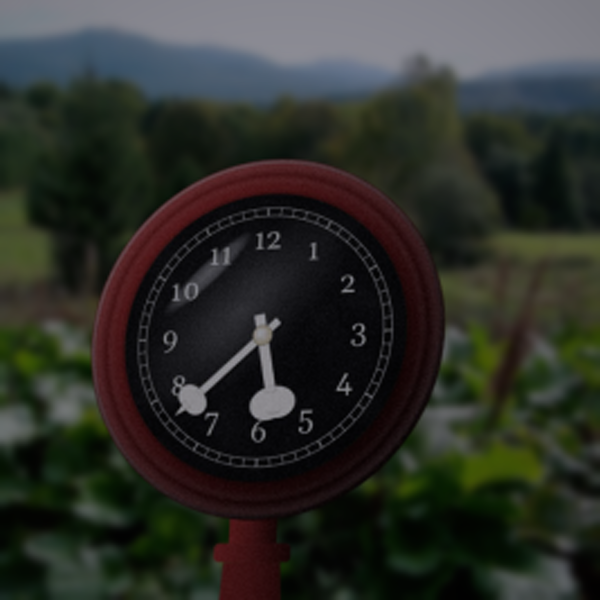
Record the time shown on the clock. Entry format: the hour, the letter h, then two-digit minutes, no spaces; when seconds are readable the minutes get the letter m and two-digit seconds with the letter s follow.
5h38
